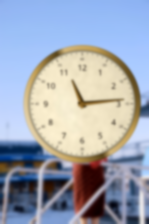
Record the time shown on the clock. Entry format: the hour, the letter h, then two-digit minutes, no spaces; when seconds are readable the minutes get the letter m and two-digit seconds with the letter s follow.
11h14
